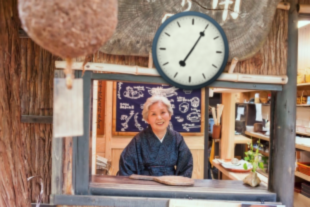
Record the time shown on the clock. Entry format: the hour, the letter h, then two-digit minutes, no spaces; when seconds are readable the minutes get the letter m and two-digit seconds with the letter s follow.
7h05
